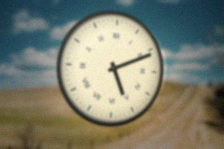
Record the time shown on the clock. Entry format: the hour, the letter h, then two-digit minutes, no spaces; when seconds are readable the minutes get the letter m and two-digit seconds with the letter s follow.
5h11
